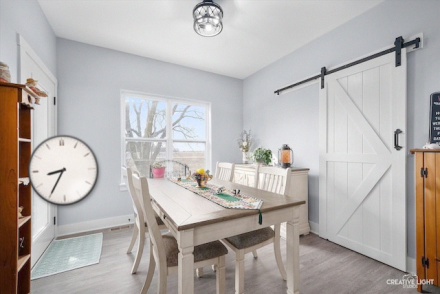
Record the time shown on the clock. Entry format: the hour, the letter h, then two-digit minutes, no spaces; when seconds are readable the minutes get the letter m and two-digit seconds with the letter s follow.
8h35
